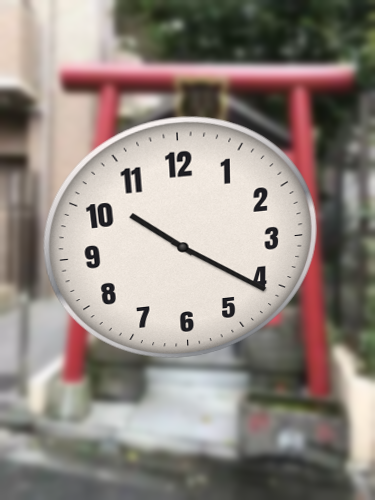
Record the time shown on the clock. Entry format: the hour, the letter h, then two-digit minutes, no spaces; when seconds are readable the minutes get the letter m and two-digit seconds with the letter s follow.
10h21
